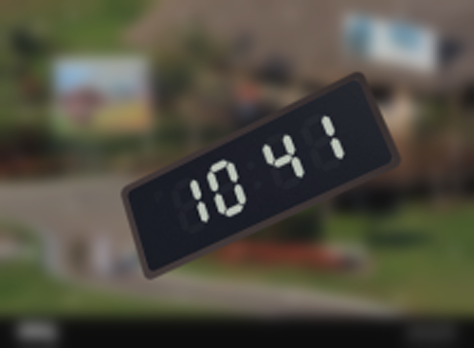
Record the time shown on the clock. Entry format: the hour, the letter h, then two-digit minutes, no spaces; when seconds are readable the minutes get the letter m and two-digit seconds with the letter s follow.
10h41
